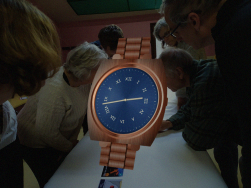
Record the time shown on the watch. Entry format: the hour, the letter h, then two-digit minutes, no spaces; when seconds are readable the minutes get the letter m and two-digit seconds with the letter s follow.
2h43
